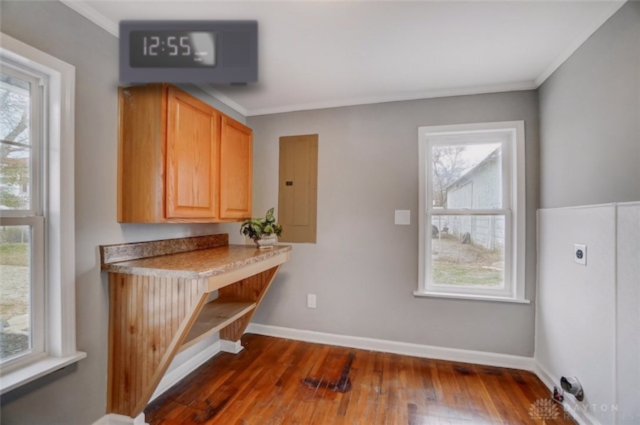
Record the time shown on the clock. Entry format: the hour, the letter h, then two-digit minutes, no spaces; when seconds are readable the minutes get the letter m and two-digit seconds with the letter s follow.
12h55
